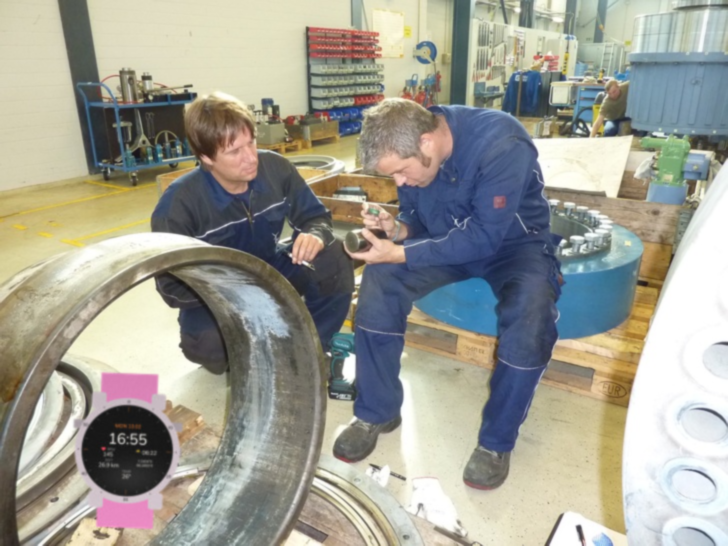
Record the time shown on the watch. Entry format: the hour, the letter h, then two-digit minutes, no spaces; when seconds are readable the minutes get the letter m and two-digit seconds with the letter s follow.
16h55
